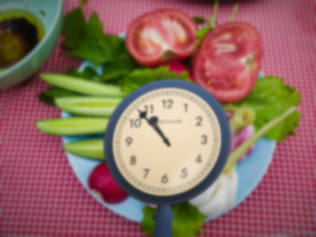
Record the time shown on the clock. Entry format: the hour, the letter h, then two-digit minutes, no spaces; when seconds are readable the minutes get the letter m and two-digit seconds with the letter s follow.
10h53
